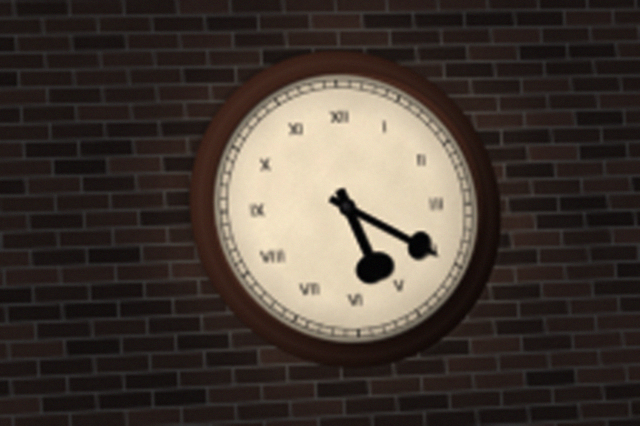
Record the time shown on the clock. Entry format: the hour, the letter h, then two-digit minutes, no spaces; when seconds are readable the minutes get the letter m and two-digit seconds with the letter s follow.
5h20
